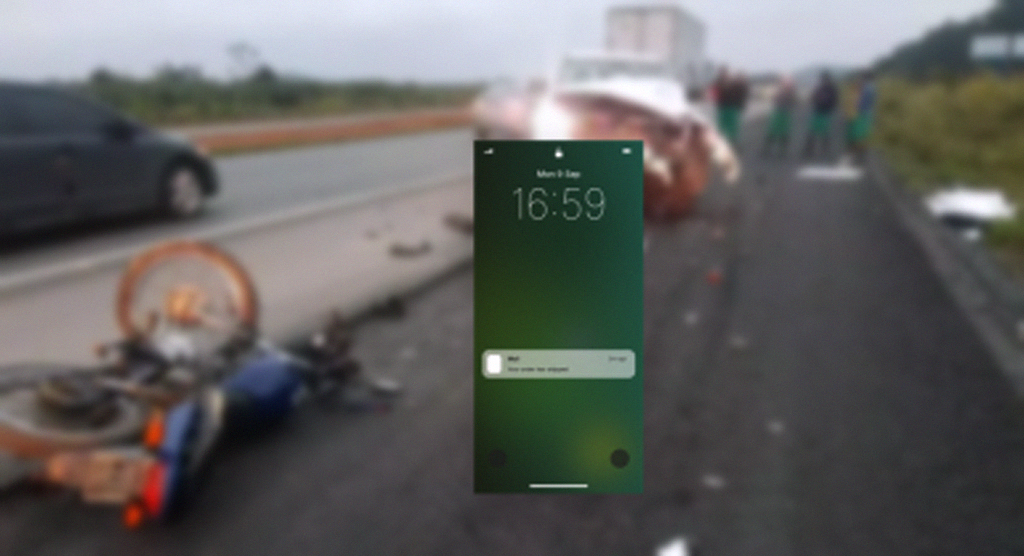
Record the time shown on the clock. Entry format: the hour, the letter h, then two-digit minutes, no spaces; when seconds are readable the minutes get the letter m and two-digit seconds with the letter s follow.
16h59
